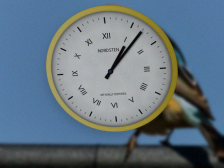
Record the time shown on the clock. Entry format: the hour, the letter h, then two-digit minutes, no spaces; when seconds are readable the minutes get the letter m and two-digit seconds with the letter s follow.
1h07
